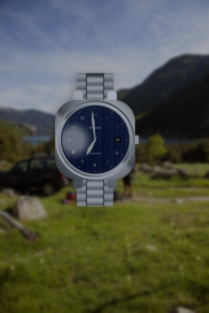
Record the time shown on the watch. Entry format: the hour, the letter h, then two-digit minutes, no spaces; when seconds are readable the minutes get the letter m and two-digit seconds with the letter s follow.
6h59
